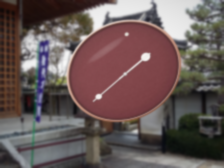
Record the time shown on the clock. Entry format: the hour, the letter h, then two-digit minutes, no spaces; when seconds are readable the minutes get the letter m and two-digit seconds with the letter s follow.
1h38
